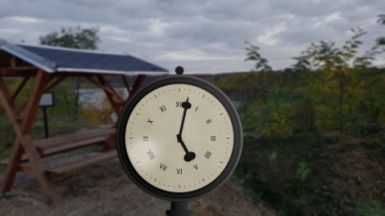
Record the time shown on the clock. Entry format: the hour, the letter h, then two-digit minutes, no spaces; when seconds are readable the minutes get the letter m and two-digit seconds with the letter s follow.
5h02
